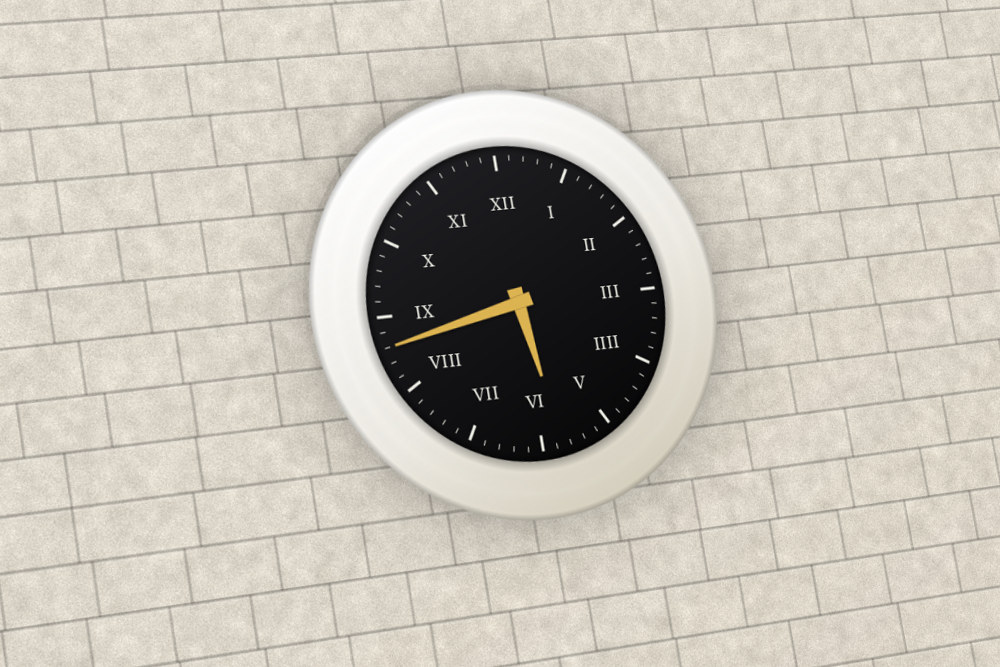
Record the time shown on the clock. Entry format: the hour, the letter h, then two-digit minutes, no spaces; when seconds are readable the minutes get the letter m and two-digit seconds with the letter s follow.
5h43
